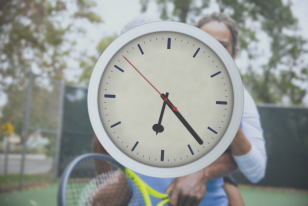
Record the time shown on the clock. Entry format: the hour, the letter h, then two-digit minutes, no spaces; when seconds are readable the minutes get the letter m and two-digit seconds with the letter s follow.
6h22m52s
